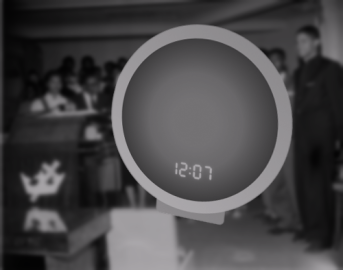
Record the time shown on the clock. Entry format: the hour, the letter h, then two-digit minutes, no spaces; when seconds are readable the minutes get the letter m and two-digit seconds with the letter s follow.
12h07
